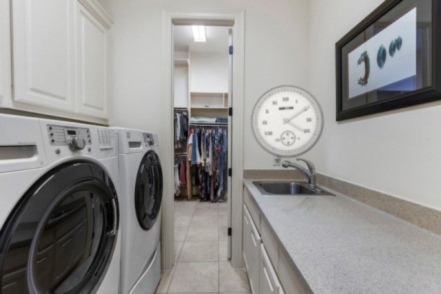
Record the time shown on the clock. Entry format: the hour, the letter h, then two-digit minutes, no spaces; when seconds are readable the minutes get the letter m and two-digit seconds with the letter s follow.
4h10
